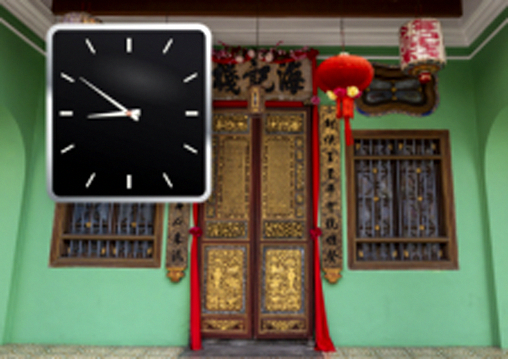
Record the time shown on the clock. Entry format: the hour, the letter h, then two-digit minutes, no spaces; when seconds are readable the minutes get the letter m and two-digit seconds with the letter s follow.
8h51
